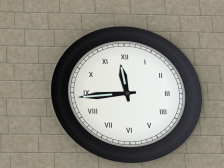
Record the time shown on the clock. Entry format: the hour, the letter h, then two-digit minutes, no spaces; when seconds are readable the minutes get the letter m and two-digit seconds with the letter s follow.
11h44
